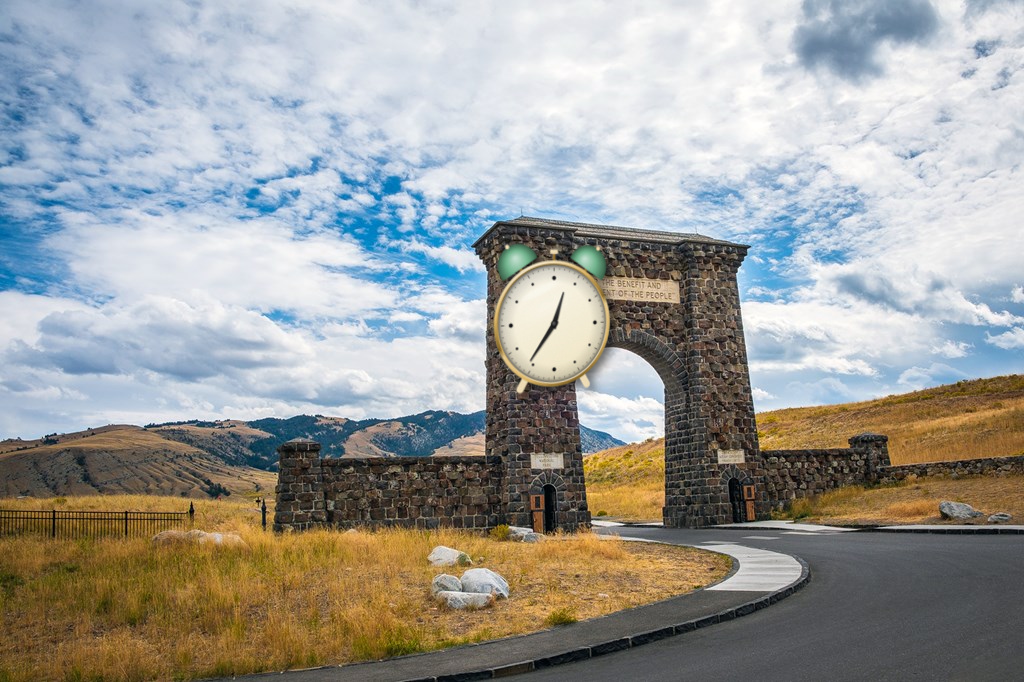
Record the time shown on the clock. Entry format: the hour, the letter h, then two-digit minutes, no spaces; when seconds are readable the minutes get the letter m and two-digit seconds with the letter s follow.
12h36
